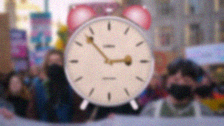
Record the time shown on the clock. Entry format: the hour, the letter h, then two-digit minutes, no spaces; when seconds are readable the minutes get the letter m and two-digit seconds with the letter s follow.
2h53
